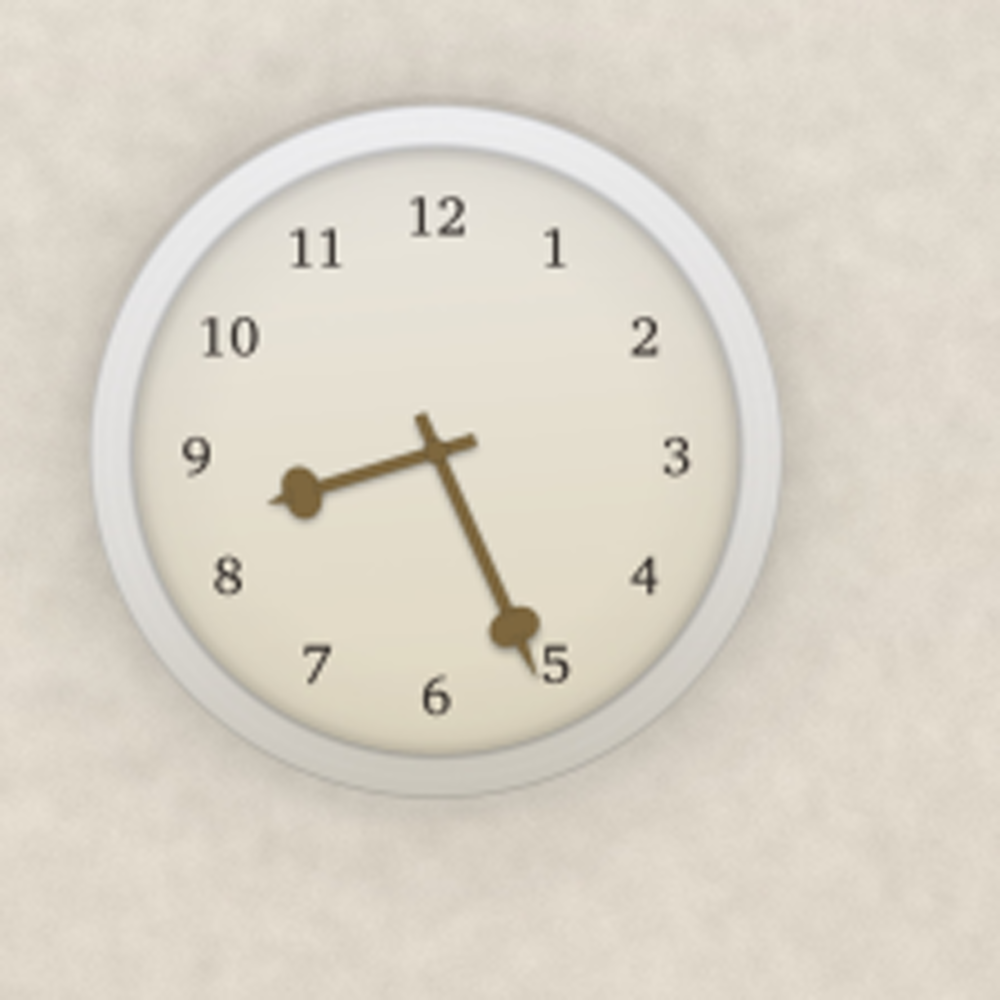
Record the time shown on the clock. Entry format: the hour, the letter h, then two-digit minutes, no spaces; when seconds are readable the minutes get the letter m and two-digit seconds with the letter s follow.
8h26
